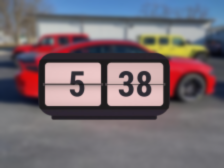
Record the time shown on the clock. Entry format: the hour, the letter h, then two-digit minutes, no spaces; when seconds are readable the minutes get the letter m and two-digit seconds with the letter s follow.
5h38
